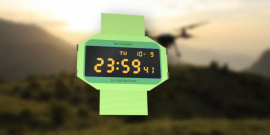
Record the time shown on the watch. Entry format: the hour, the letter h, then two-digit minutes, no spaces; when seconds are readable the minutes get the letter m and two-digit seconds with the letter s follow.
23h59m41s
